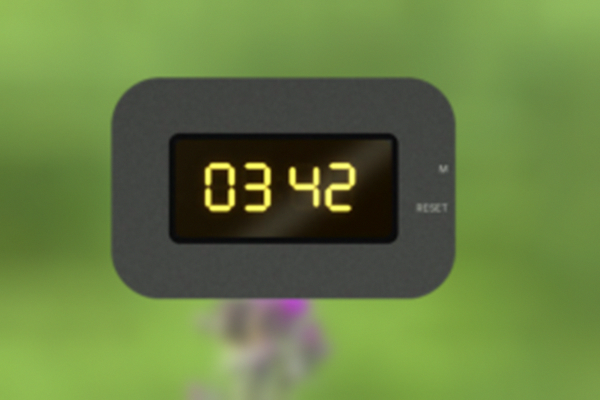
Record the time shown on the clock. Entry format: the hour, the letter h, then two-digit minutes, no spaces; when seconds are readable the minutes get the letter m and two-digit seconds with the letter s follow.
3h42
